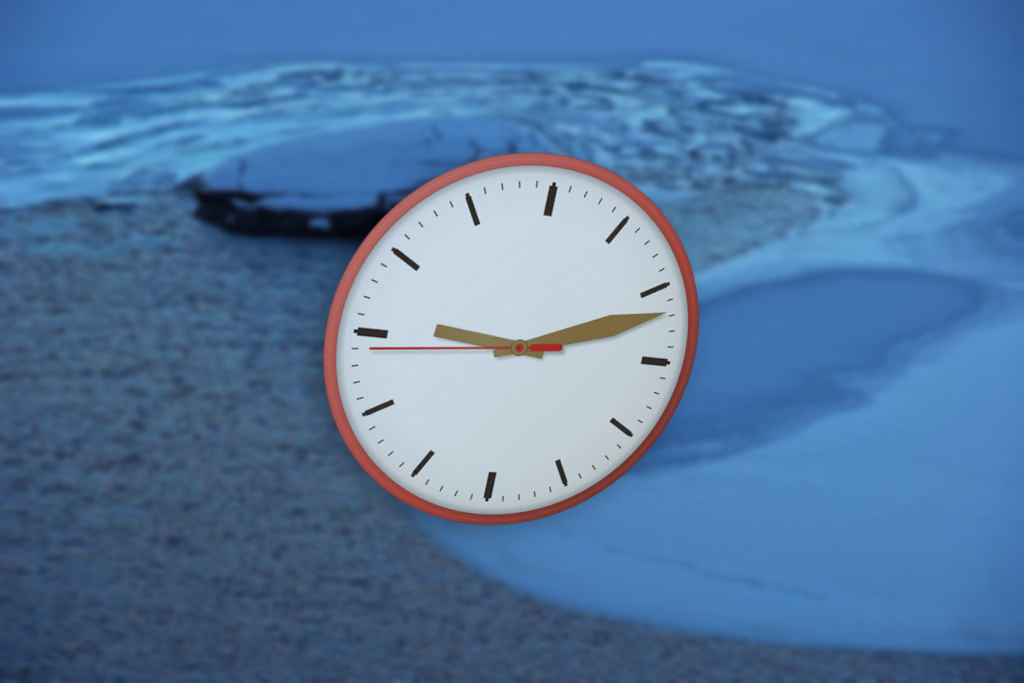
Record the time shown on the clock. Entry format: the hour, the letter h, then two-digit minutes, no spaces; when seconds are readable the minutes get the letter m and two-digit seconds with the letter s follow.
9h11m44s
